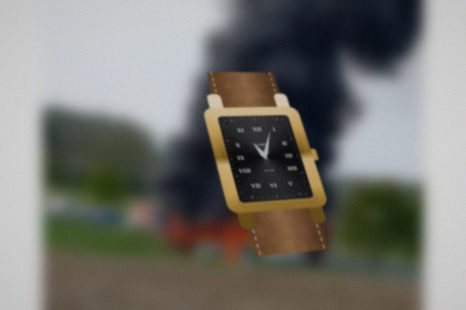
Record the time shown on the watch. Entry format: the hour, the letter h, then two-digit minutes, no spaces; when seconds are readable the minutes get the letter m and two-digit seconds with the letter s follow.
11h04
